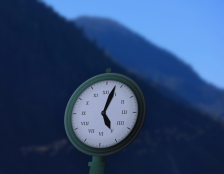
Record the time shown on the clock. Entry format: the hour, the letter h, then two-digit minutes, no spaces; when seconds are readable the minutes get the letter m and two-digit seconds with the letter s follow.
5h03
